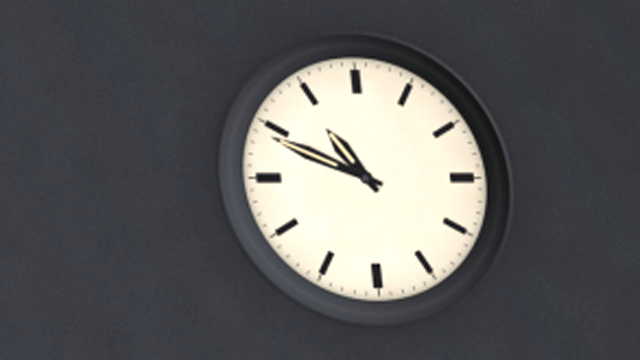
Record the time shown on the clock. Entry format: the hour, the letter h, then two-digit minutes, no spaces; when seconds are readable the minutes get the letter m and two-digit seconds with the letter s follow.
10h49
